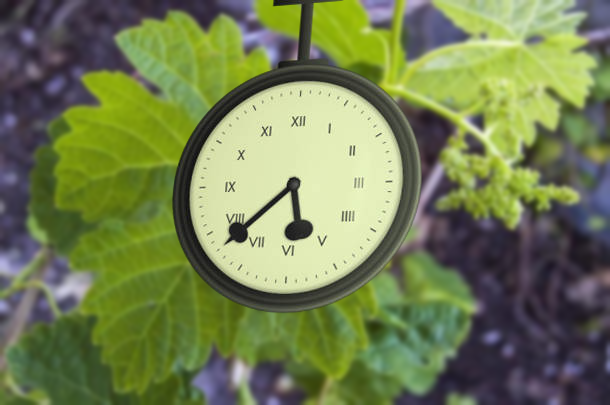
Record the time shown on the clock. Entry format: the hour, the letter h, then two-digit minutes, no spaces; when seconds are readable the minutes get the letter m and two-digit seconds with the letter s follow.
5h38
